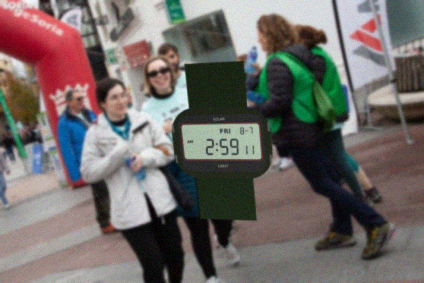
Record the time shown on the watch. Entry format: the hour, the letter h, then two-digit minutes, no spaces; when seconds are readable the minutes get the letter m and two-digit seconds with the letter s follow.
2h59m11s
